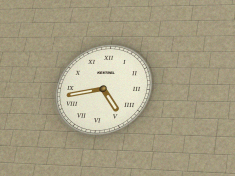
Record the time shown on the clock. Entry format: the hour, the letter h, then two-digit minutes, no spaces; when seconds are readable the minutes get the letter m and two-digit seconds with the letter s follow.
4h43
